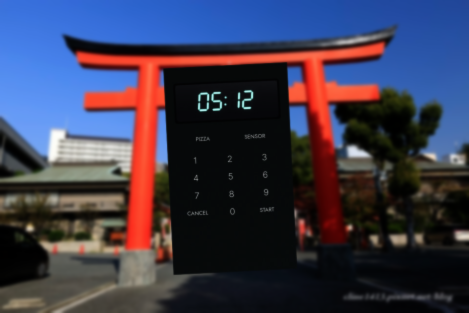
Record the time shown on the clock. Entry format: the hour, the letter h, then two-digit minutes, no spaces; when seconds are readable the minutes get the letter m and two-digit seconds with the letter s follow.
5h12
